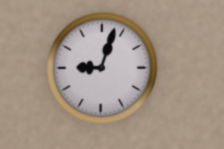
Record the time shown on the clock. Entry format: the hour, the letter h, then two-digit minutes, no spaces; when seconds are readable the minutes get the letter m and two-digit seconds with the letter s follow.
9h03
